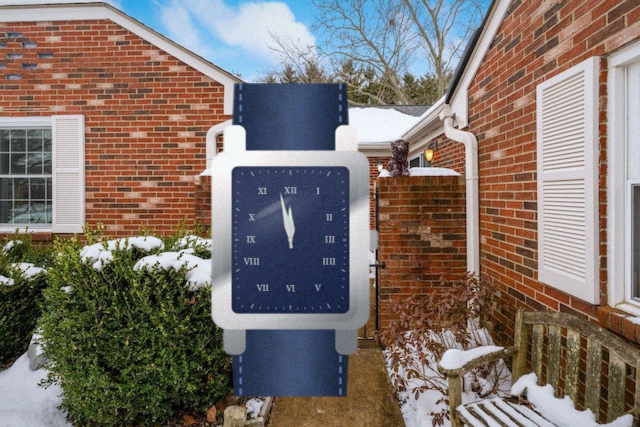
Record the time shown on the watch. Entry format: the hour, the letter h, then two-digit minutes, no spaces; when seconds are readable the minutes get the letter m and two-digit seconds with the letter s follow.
11h58
